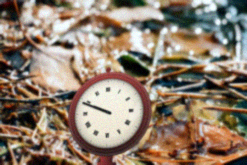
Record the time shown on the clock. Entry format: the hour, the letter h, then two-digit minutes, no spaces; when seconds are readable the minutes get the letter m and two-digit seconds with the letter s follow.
9h49
